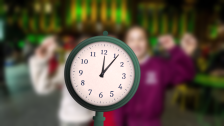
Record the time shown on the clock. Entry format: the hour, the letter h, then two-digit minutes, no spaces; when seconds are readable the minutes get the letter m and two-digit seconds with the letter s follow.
12h06
